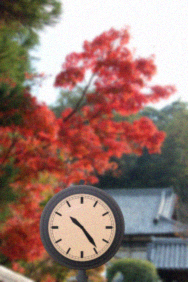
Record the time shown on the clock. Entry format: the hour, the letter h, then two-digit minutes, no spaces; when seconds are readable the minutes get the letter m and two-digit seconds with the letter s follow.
10h24
